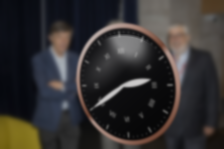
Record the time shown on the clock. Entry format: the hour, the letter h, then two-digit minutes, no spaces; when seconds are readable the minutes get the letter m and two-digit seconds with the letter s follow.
2h40
